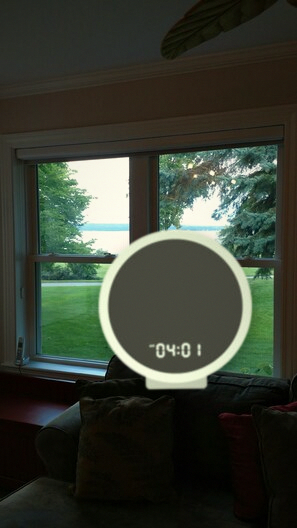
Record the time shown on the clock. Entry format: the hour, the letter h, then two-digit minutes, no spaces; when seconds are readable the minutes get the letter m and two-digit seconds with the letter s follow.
4h01
